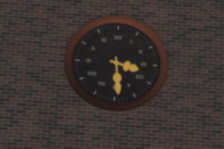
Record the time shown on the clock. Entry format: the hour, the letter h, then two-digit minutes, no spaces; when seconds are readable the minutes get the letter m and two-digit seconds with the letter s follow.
3h29
